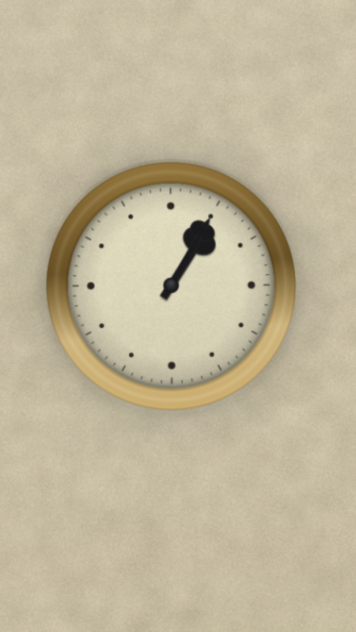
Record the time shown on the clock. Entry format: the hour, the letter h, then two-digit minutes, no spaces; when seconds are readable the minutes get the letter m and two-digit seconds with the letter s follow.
1h05
